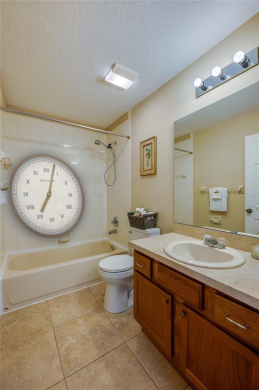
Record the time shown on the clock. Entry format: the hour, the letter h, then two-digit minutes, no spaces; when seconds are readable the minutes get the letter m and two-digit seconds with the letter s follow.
7h03
